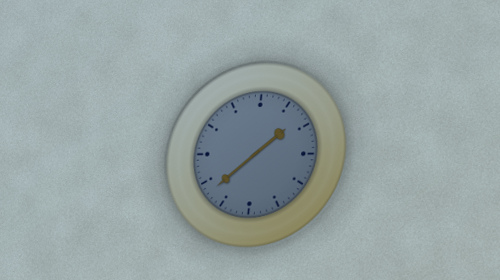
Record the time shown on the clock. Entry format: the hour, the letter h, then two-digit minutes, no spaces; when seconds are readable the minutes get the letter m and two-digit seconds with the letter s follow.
1h38
